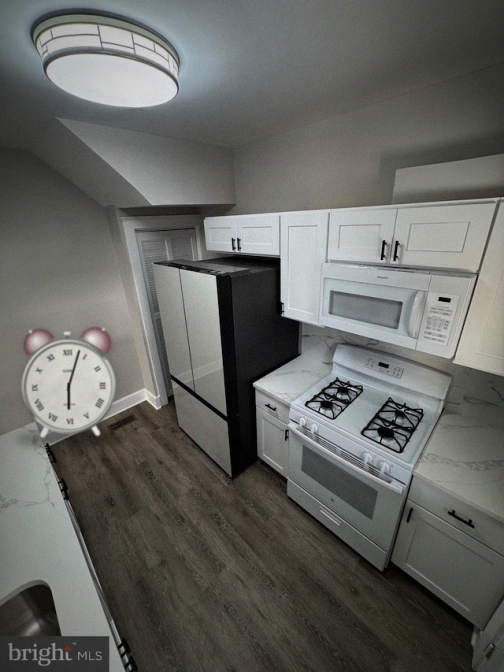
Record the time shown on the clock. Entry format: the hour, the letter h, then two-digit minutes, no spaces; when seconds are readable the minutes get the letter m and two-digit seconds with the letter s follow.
6h03
